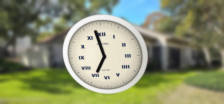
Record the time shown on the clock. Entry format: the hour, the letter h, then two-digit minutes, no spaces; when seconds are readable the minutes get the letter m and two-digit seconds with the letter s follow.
6h58
